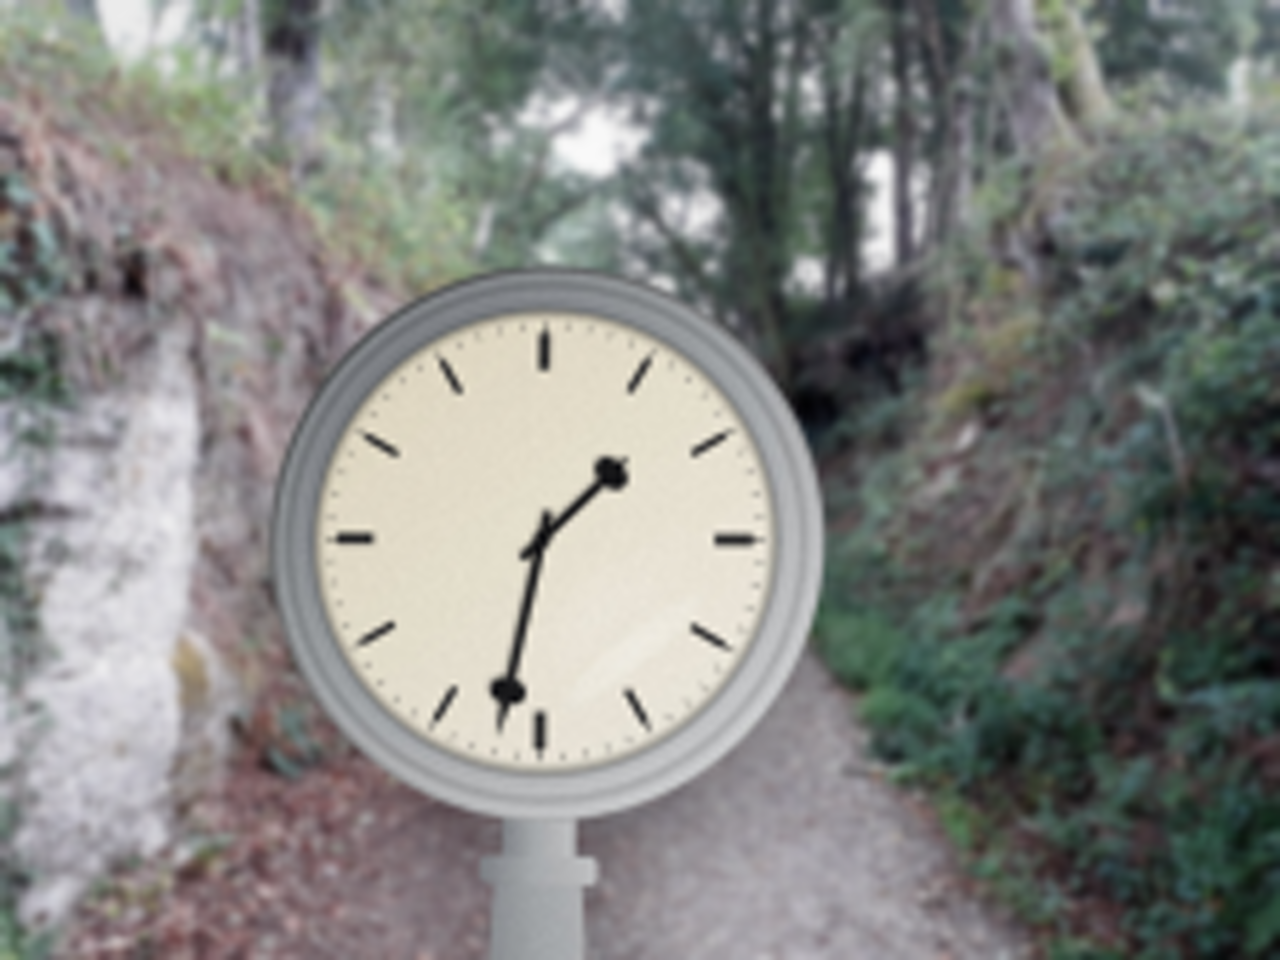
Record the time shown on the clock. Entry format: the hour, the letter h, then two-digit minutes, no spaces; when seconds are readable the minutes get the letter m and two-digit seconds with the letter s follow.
1h32
